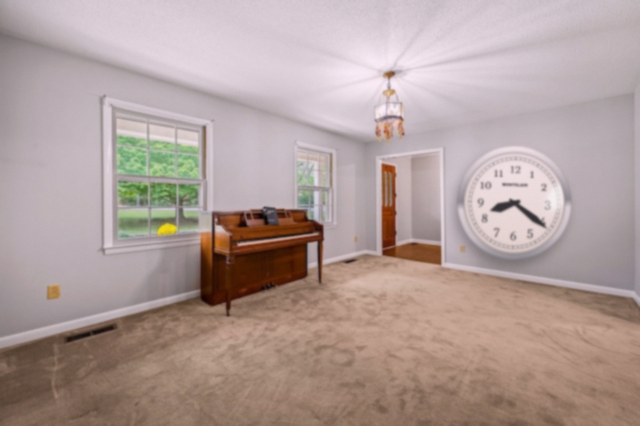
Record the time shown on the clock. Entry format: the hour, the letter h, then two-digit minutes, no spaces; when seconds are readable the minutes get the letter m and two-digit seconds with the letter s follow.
8h21
